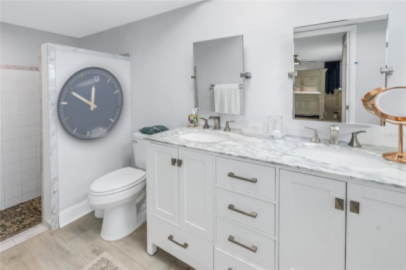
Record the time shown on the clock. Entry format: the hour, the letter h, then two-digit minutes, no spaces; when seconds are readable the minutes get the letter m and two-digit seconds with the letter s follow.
11h49
